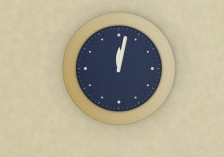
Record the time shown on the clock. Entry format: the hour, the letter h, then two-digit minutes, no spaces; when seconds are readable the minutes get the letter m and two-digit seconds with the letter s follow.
12h02
